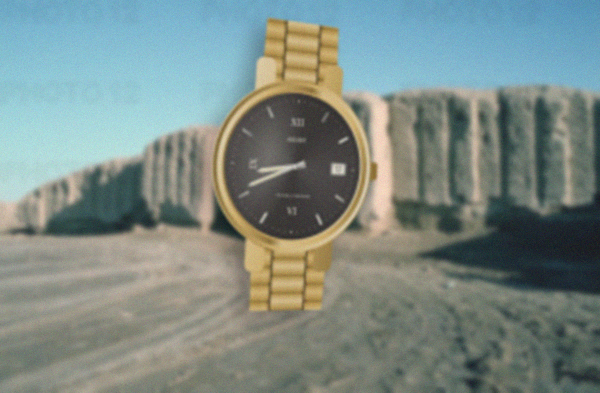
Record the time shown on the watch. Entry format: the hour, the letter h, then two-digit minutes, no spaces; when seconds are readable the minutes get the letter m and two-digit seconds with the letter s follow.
8h41
